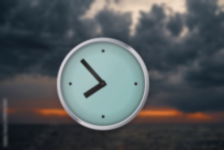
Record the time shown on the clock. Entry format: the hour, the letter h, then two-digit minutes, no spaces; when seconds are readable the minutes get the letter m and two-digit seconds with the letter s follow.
7h53
